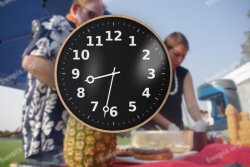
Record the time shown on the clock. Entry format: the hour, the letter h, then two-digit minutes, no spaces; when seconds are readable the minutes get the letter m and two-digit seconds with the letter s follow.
8h32
